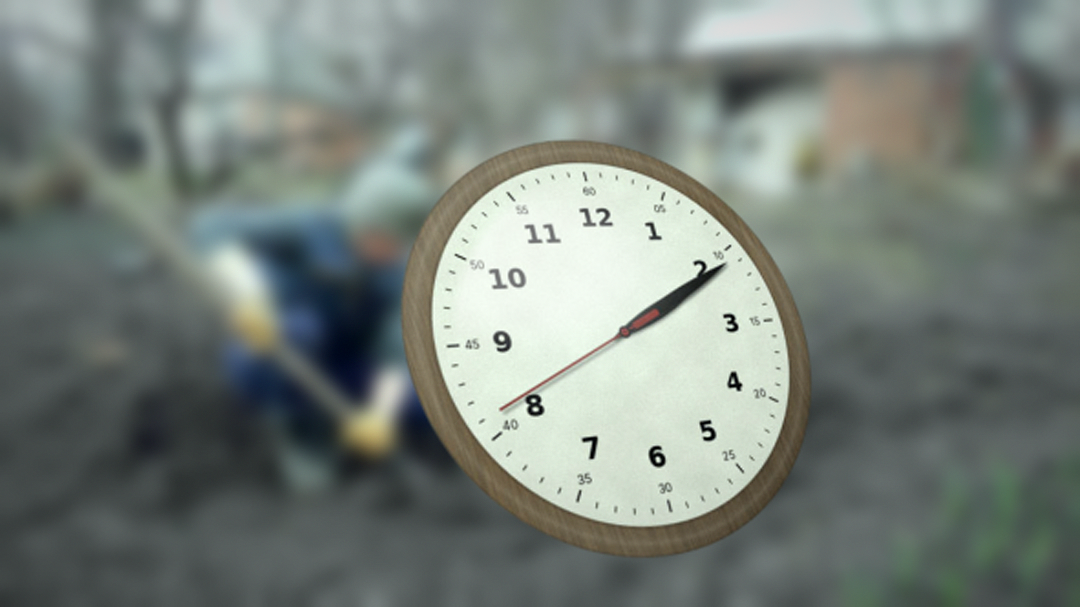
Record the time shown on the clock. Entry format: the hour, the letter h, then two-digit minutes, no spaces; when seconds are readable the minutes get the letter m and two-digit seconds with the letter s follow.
2h10m41s
